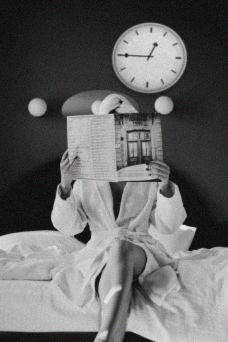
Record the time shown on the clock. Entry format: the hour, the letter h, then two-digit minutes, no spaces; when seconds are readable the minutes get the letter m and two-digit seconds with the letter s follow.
12h45
